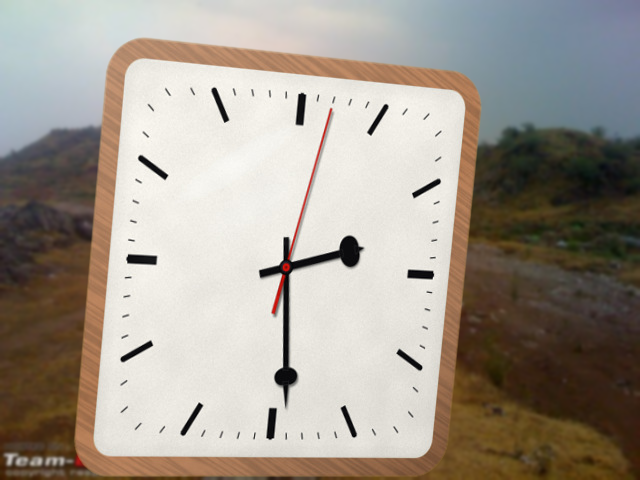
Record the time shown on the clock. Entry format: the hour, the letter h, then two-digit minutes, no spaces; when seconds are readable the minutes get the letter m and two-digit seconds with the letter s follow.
2h29m02s
